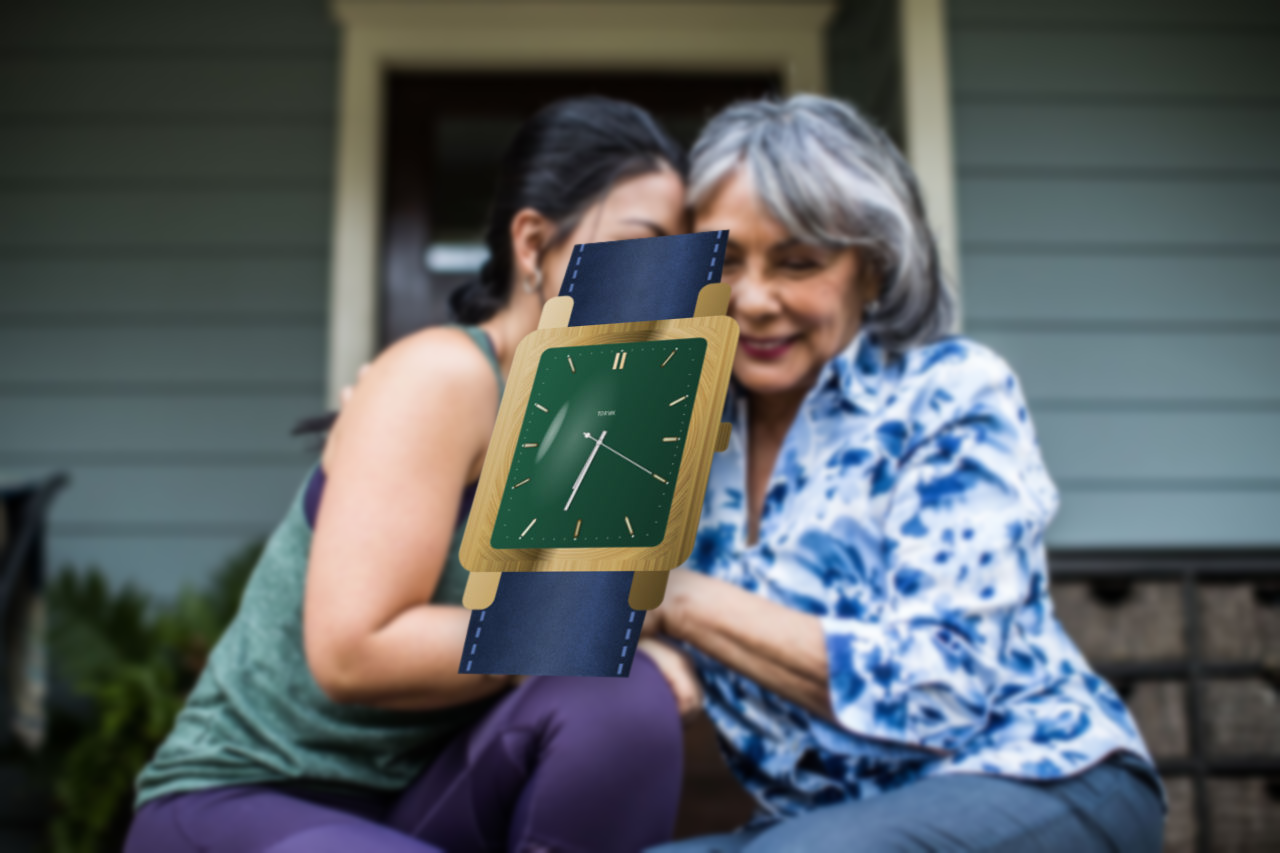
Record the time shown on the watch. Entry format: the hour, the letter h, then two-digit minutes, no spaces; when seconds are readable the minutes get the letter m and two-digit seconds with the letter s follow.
6h32m20s
